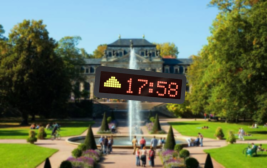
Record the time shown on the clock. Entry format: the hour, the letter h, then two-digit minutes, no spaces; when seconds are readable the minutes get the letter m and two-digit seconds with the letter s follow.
17h58
